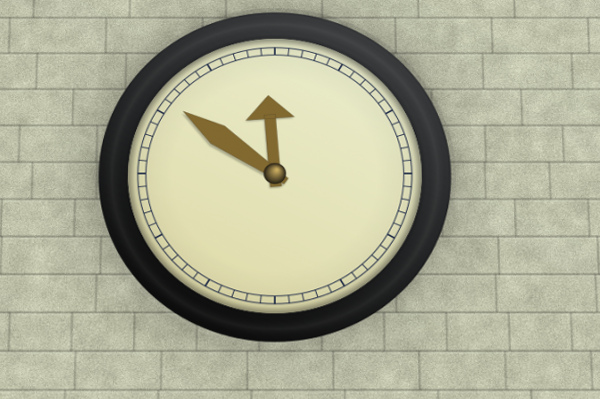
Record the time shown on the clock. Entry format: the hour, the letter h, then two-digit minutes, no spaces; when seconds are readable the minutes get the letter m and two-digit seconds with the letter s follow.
11h51
